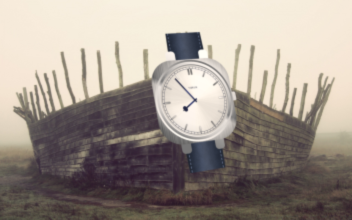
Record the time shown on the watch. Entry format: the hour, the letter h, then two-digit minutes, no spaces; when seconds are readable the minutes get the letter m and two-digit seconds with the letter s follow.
7h54
